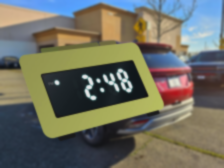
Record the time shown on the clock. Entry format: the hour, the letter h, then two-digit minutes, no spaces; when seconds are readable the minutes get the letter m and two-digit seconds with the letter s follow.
2h48
